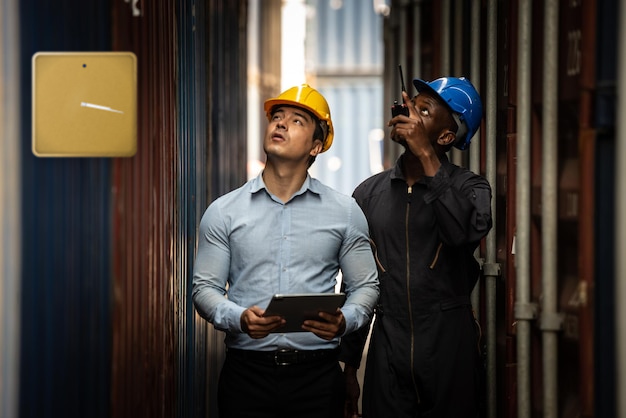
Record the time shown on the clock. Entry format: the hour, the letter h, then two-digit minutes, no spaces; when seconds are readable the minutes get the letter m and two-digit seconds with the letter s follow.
3h17
